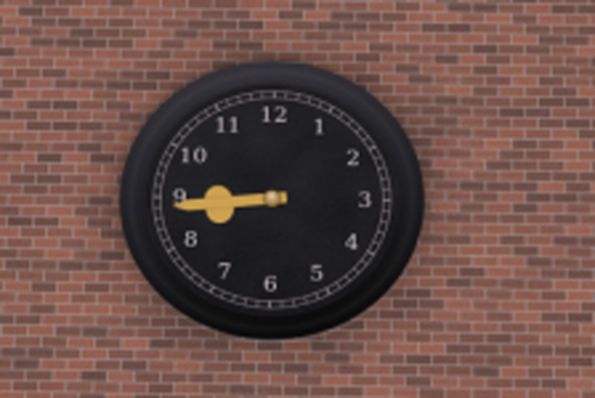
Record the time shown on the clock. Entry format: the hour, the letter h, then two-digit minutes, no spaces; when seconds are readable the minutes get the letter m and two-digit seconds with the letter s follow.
8h44
